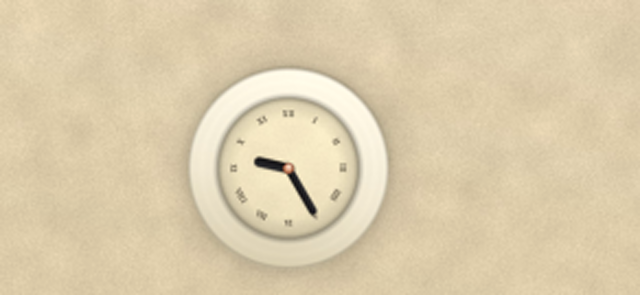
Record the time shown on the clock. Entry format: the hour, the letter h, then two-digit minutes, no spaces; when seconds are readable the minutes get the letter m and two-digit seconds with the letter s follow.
9h25
